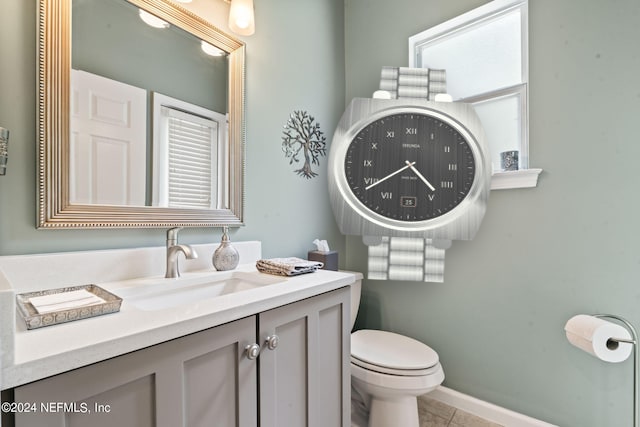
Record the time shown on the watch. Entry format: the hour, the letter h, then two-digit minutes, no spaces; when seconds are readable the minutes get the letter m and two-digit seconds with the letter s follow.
4h39
